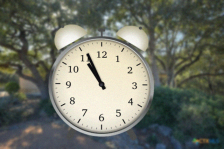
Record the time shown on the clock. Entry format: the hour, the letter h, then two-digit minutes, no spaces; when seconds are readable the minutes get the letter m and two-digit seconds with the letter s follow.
10h56
